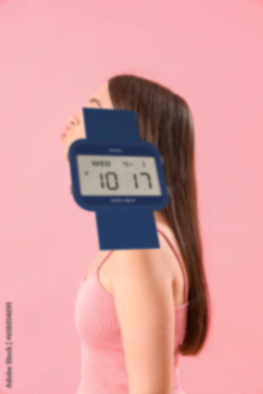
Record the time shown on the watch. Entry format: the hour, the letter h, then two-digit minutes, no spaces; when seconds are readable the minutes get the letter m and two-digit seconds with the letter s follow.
10h17
